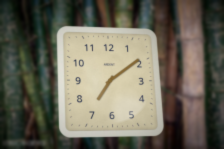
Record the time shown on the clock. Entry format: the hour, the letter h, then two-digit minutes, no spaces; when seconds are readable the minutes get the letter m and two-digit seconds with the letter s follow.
7h09
